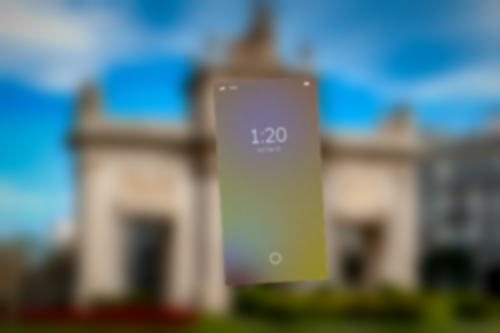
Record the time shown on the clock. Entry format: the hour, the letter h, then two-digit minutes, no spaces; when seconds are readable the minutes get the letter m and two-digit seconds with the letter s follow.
1h20
